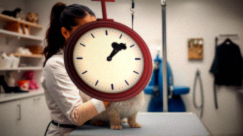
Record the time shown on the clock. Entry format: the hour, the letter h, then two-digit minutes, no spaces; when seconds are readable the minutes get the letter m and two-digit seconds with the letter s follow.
1h08
